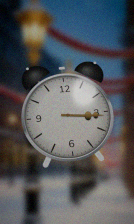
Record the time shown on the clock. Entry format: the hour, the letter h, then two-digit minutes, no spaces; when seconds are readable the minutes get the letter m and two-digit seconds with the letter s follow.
3h16
